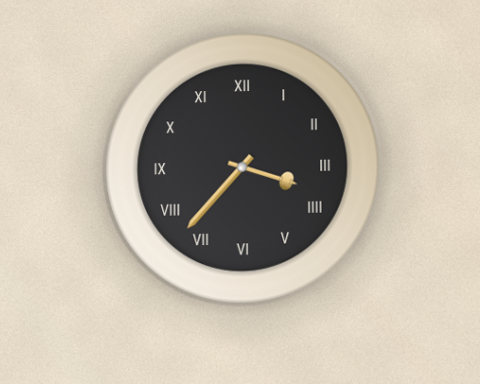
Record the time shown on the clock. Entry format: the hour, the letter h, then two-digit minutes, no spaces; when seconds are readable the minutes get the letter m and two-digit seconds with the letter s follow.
3h37
